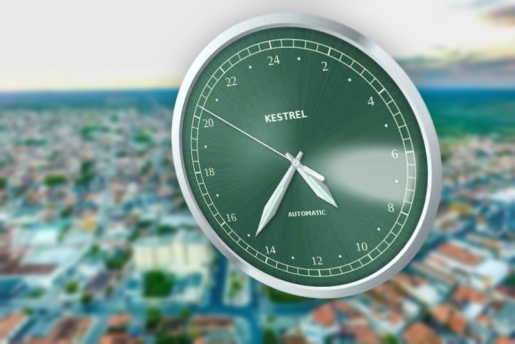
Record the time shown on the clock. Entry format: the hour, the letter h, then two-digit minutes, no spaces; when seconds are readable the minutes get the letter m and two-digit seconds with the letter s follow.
9h36m51s
